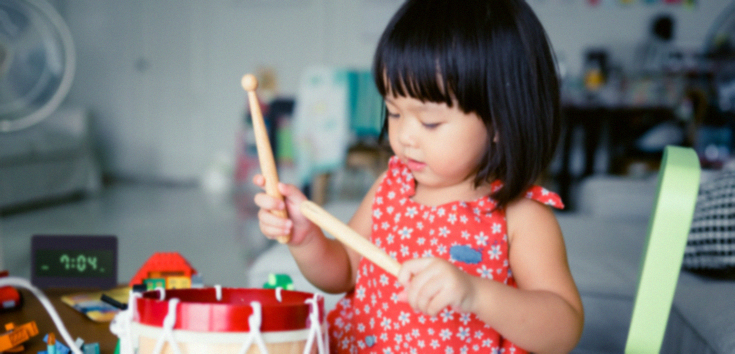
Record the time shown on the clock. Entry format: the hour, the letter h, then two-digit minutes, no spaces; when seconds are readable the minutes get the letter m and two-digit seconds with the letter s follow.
7h04
